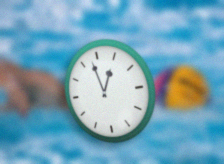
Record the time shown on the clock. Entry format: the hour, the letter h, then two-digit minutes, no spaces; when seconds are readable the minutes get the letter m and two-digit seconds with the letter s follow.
12h58
